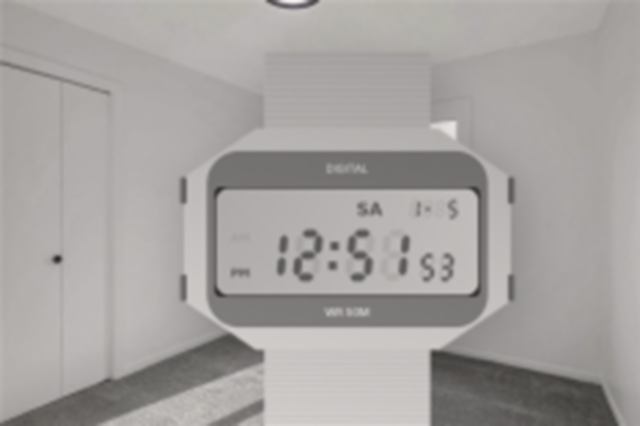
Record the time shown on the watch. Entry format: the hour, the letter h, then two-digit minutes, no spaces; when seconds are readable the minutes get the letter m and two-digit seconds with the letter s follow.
12h51m53s
